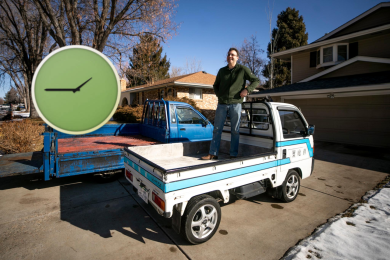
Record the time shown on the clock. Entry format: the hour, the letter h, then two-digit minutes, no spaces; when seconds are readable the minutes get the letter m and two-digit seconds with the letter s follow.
1h45
